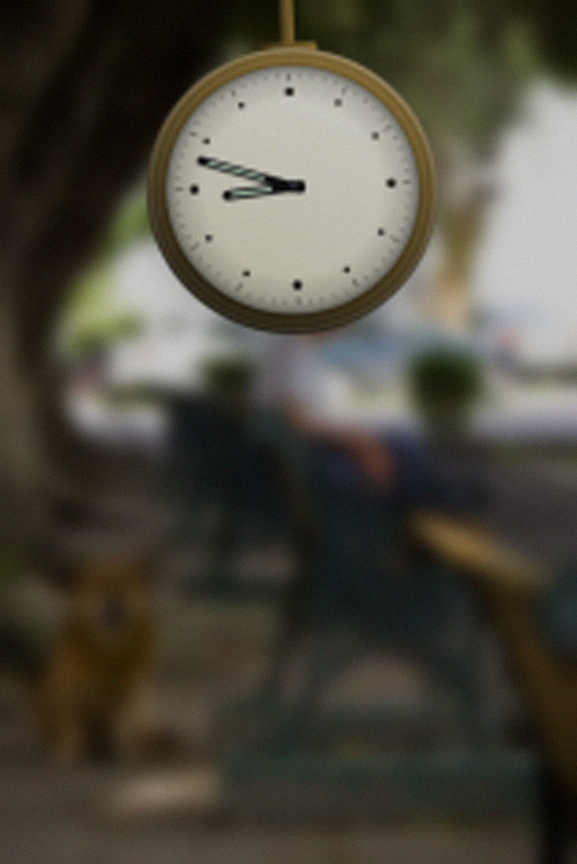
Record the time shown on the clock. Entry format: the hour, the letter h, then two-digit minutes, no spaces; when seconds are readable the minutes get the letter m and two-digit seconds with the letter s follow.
8h48
